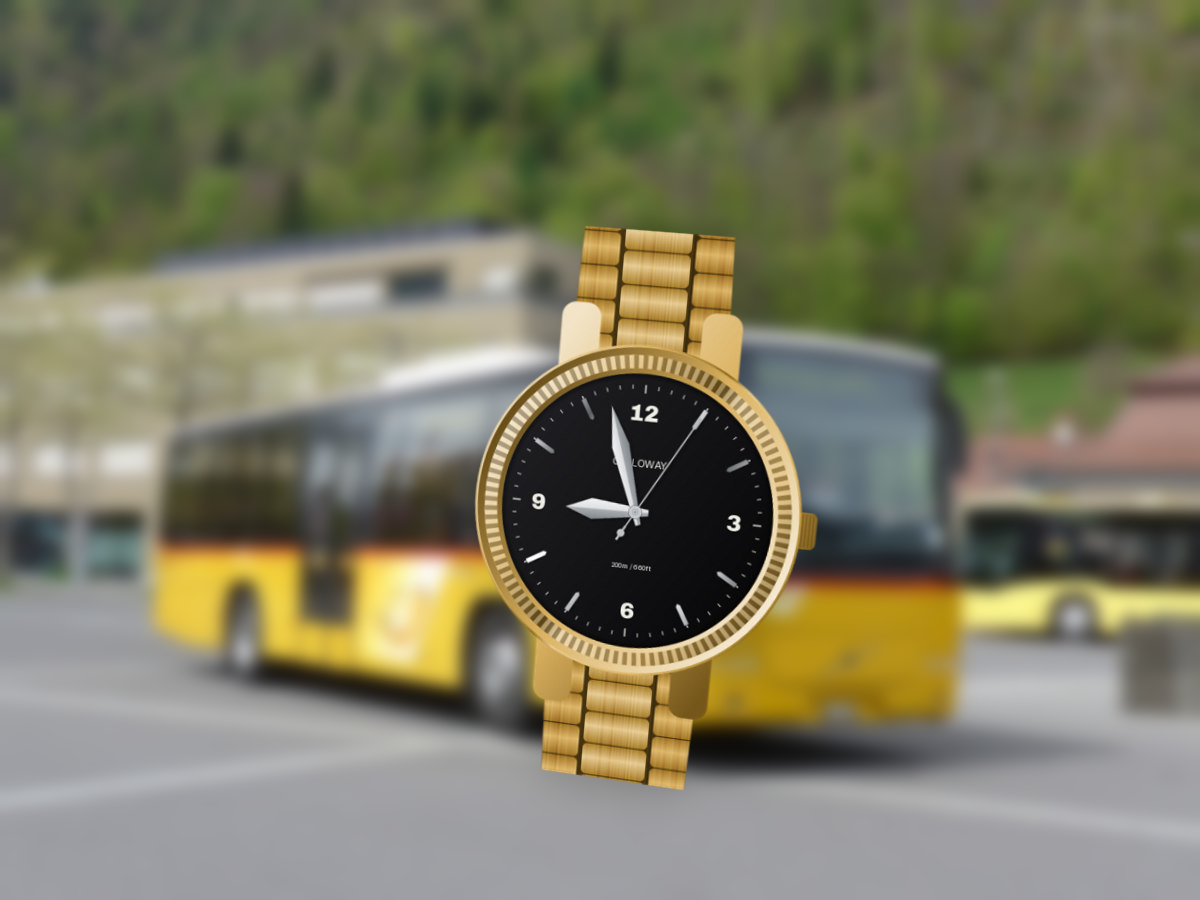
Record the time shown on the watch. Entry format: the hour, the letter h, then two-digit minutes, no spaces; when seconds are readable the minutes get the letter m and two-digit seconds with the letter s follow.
8h57m05s
